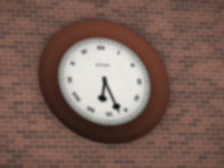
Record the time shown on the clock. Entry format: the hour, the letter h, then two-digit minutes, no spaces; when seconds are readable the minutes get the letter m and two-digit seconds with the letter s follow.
6h27
